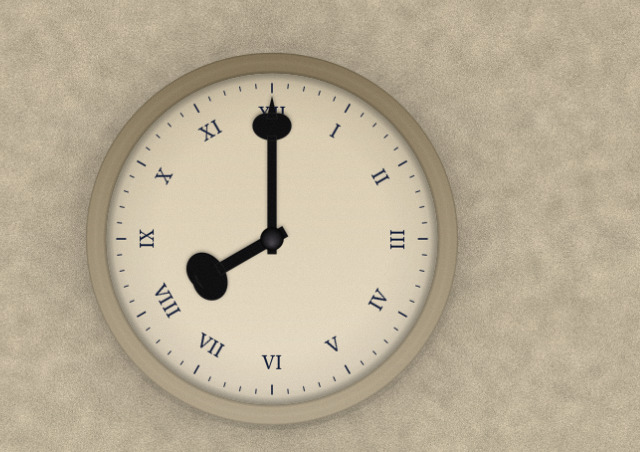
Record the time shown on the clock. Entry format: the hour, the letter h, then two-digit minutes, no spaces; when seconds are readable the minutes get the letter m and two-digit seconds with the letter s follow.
8h00
